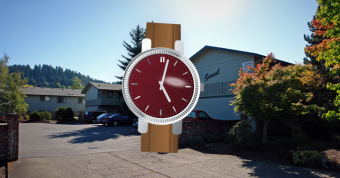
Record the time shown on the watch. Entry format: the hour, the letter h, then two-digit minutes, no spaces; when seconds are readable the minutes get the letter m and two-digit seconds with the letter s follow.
5h02
